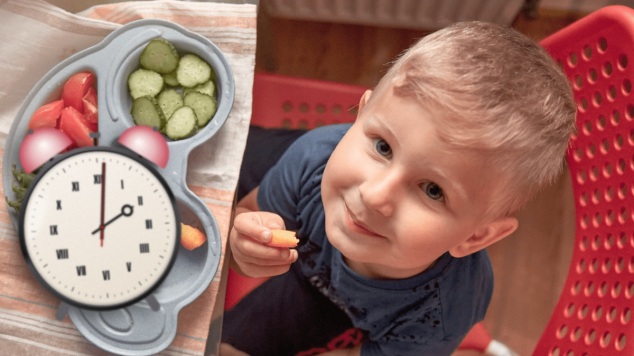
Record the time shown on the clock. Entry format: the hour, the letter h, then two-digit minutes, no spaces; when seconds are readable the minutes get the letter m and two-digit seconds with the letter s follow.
2h01m01s
